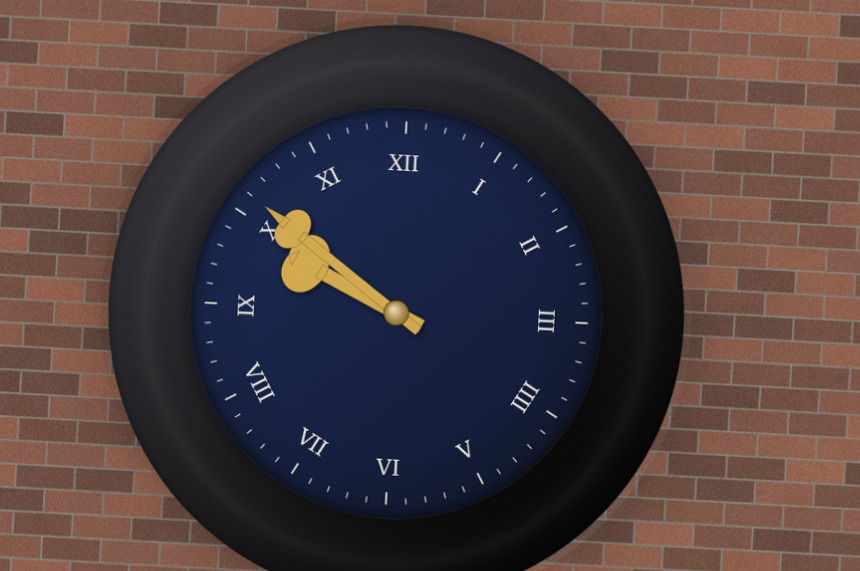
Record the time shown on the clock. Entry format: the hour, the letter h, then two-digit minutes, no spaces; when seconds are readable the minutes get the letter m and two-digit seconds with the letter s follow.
9h51
